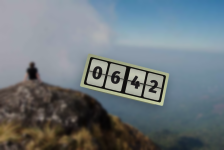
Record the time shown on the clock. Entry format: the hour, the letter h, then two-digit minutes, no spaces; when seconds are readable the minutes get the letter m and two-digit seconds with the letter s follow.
6h42
